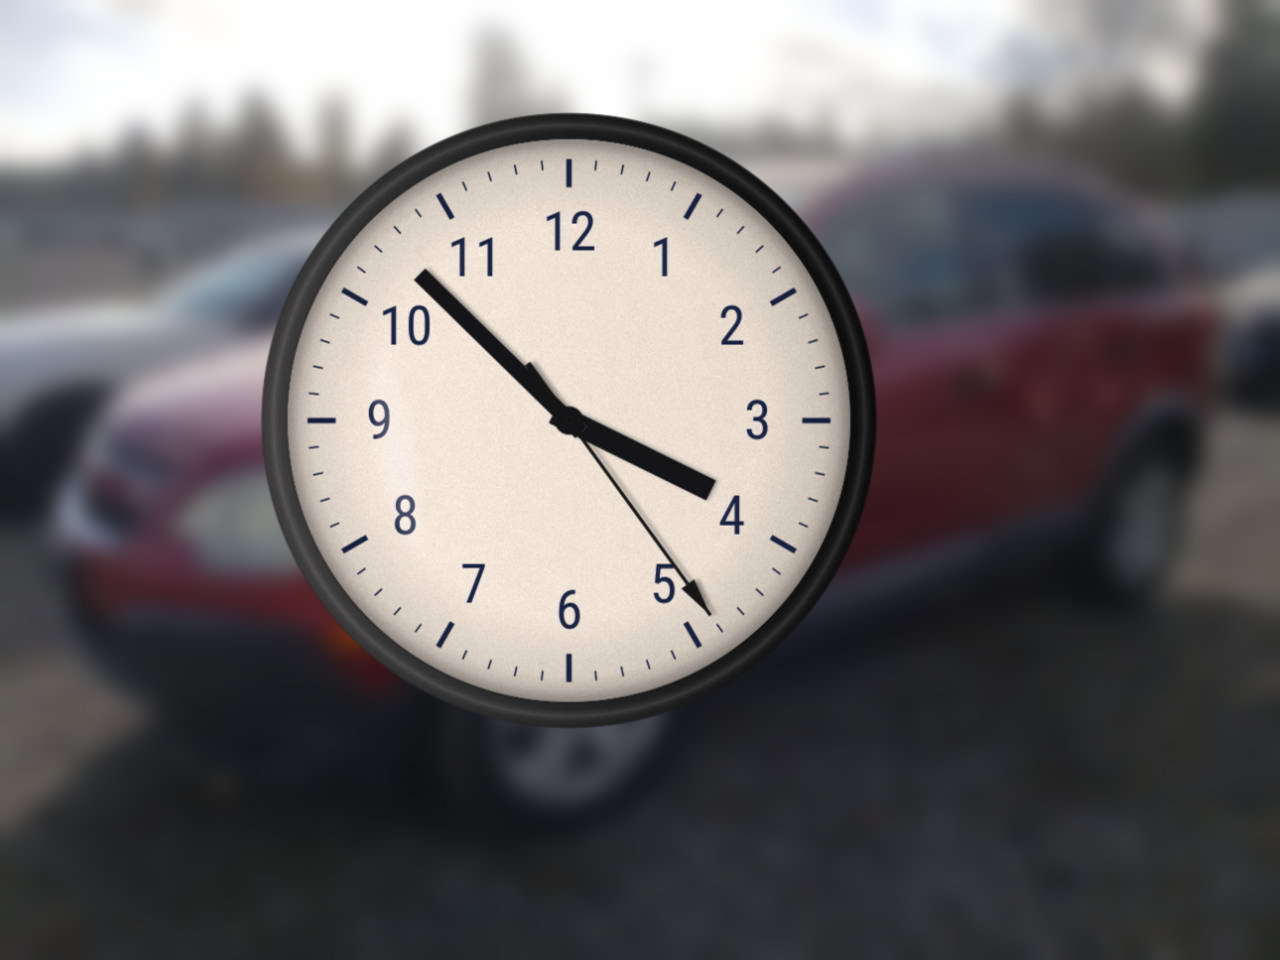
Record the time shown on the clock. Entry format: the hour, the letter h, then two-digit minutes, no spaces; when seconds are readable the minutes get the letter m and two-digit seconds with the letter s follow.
3h52m24s
